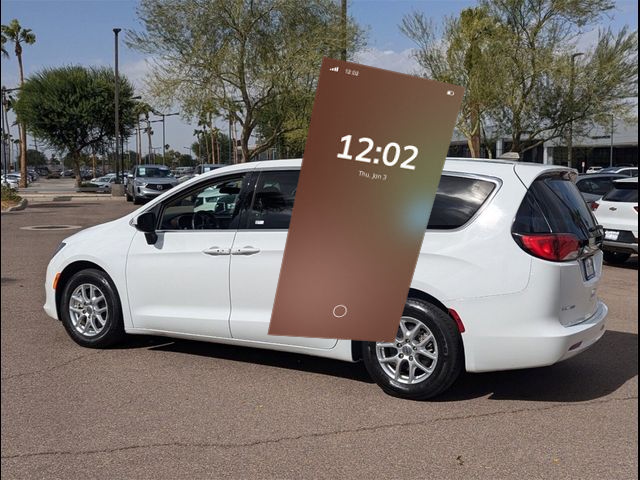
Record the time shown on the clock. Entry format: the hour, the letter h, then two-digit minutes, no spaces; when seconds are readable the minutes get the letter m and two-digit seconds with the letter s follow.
12h02
